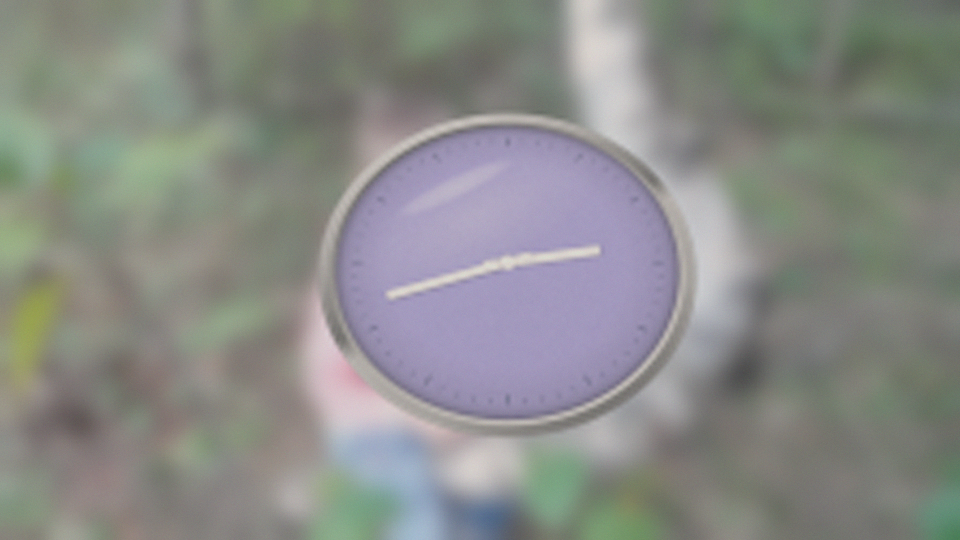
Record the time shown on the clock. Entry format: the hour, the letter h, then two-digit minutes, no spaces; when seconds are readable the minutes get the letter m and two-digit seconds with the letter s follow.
2h42
